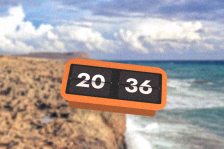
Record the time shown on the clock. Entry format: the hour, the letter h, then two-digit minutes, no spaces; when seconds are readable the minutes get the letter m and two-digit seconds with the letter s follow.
20h36
